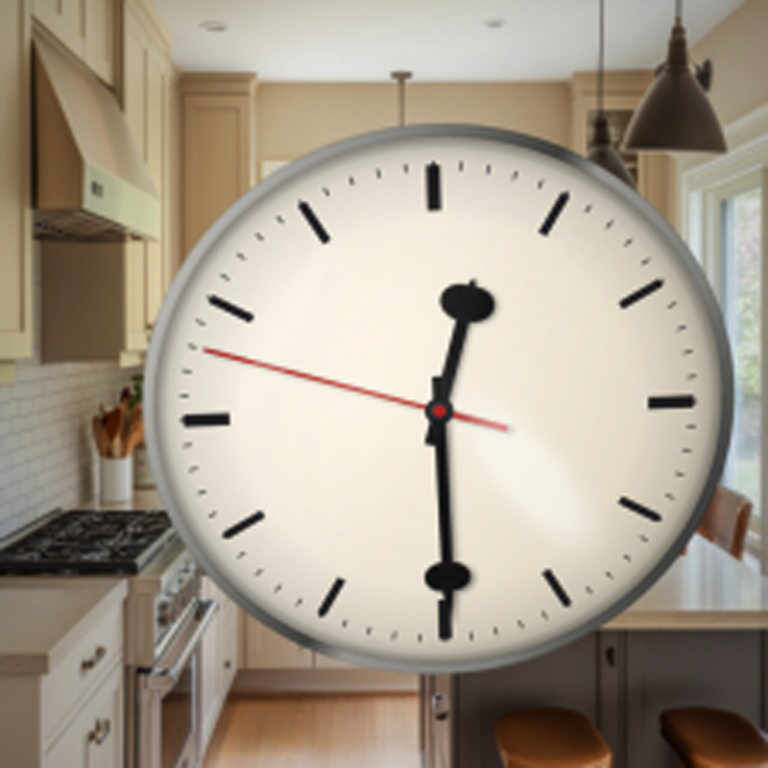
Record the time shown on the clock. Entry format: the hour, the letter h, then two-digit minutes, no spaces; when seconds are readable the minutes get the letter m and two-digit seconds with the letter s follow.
12h29m48s
